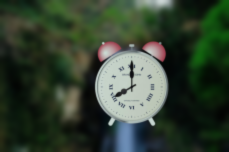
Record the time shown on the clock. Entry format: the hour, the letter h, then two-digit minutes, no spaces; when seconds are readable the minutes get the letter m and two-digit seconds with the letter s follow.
8h00
